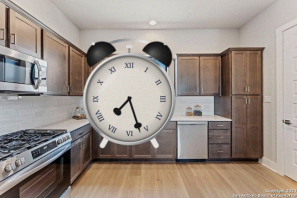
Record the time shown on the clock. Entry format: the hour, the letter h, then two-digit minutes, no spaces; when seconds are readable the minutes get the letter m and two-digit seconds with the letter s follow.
7h27
